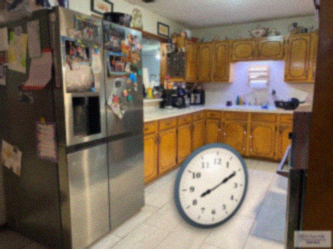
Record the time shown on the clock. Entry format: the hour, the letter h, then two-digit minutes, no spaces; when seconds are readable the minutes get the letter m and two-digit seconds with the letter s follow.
8h10
